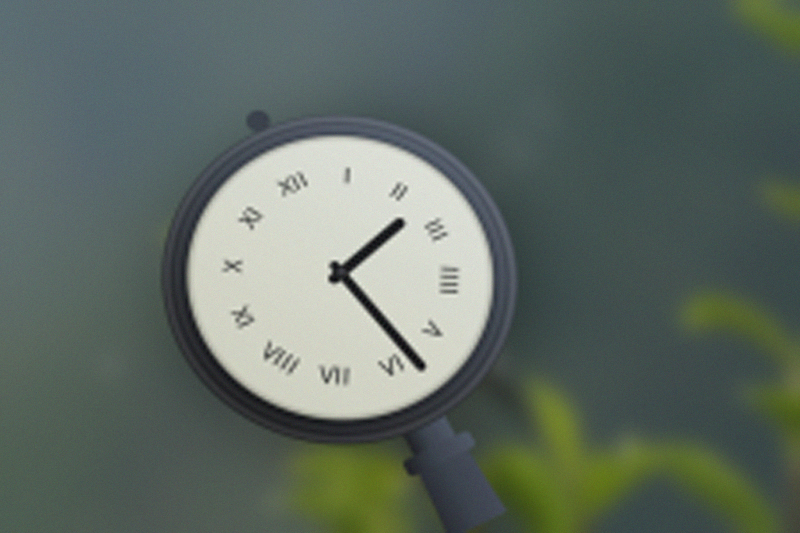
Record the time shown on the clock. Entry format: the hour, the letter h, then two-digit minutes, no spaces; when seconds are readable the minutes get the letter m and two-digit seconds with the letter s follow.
2h28
